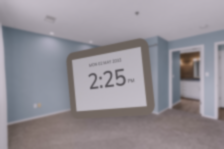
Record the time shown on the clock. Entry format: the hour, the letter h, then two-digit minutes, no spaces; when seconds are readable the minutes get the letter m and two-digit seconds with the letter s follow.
2h25
